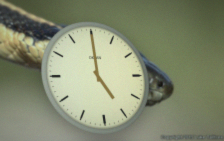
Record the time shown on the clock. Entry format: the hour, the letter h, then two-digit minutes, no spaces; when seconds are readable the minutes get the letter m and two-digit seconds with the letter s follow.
5h00
